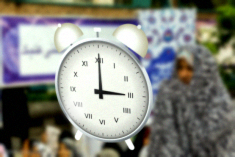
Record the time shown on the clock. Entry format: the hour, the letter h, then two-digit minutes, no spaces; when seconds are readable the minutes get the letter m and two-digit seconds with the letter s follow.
3h00
